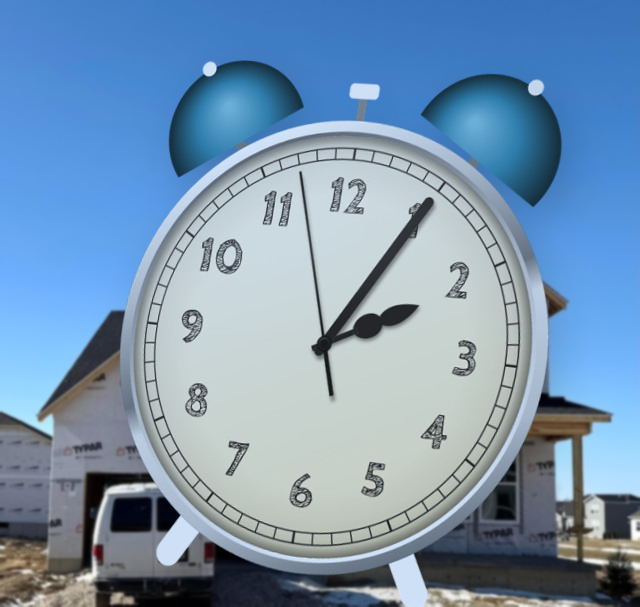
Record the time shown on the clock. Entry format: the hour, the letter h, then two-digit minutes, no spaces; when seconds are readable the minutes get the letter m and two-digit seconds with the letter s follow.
2h04m57s
